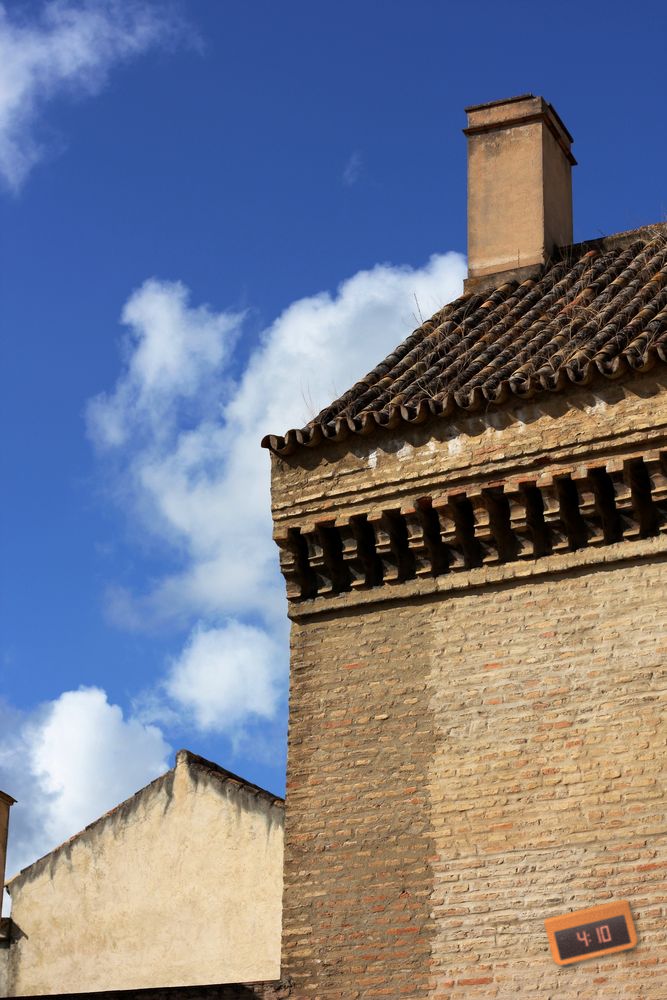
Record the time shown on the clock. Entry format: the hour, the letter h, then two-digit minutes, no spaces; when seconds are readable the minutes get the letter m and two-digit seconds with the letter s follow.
4h10
